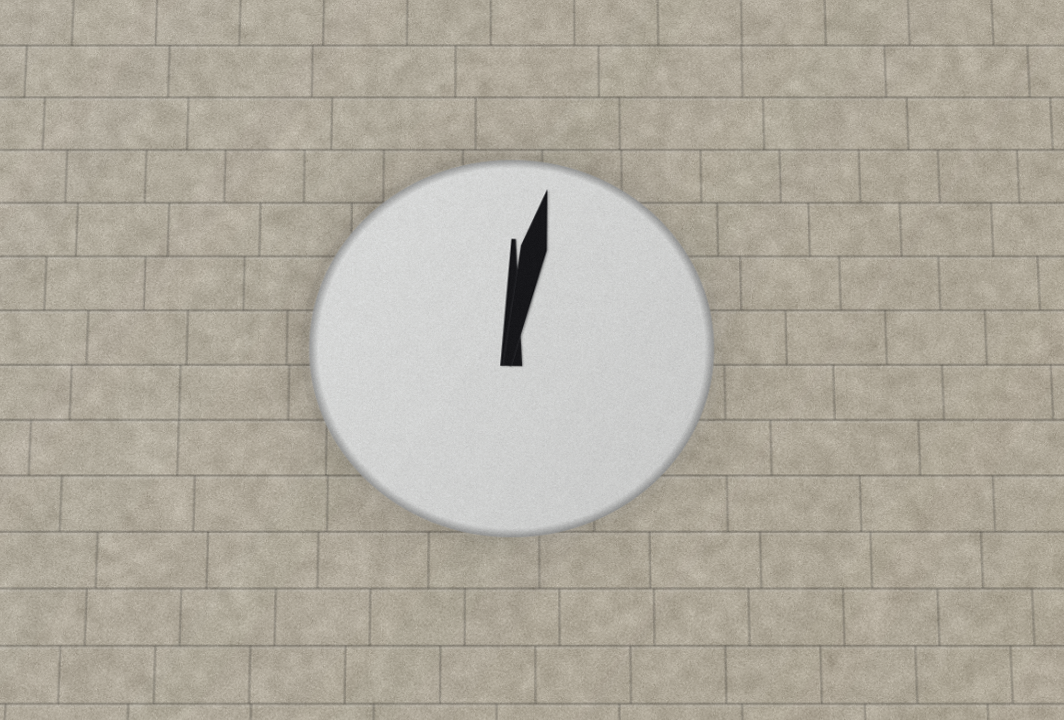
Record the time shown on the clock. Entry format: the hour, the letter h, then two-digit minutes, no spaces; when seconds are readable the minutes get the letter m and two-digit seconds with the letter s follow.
12h02
